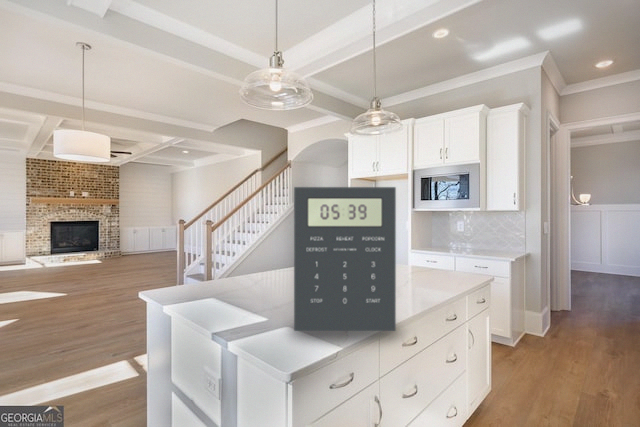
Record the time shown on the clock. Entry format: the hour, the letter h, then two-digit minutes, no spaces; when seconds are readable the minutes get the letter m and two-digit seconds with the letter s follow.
5h39
